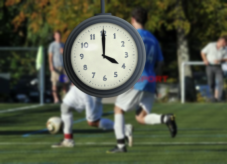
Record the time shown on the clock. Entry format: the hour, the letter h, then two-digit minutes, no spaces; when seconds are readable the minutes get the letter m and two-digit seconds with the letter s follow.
4h00
